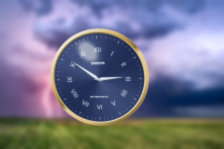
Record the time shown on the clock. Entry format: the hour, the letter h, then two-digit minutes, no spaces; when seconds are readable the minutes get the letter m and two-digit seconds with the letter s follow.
2h51
